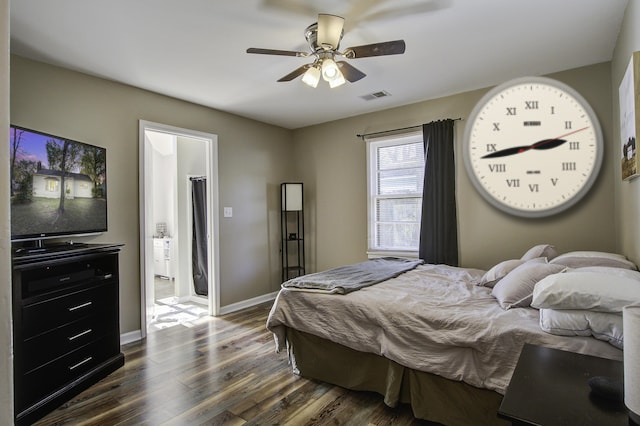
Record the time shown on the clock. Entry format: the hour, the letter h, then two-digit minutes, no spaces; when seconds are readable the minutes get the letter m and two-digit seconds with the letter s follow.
2h43m12s
